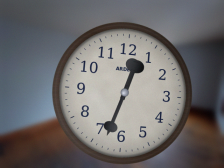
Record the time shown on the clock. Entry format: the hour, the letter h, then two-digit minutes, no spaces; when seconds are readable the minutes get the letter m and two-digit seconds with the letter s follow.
12h33
